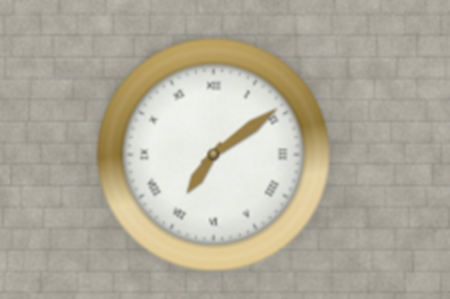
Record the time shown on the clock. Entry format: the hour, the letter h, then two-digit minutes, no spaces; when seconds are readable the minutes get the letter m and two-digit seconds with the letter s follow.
7h09
